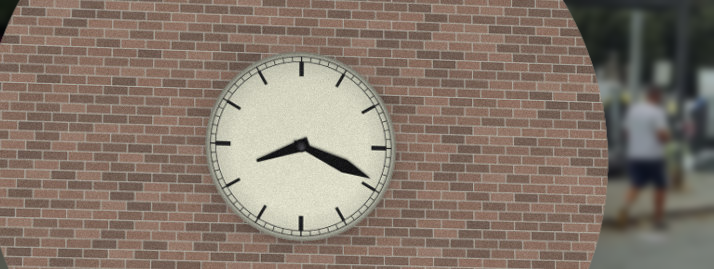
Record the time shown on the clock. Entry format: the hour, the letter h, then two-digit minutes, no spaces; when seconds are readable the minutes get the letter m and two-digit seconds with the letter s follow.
8h19
